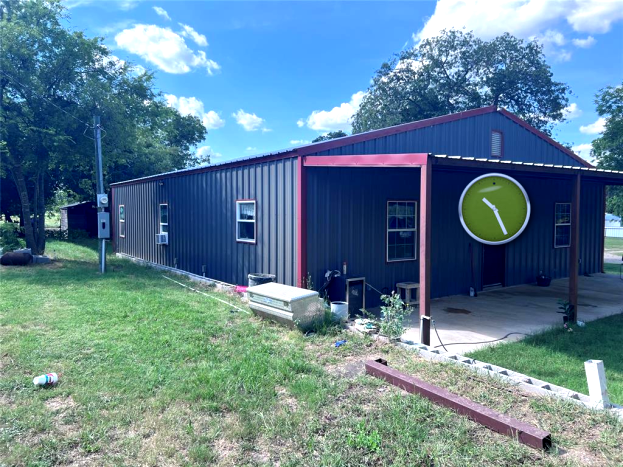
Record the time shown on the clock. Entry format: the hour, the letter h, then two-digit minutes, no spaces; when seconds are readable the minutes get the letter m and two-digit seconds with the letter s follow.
10h26
